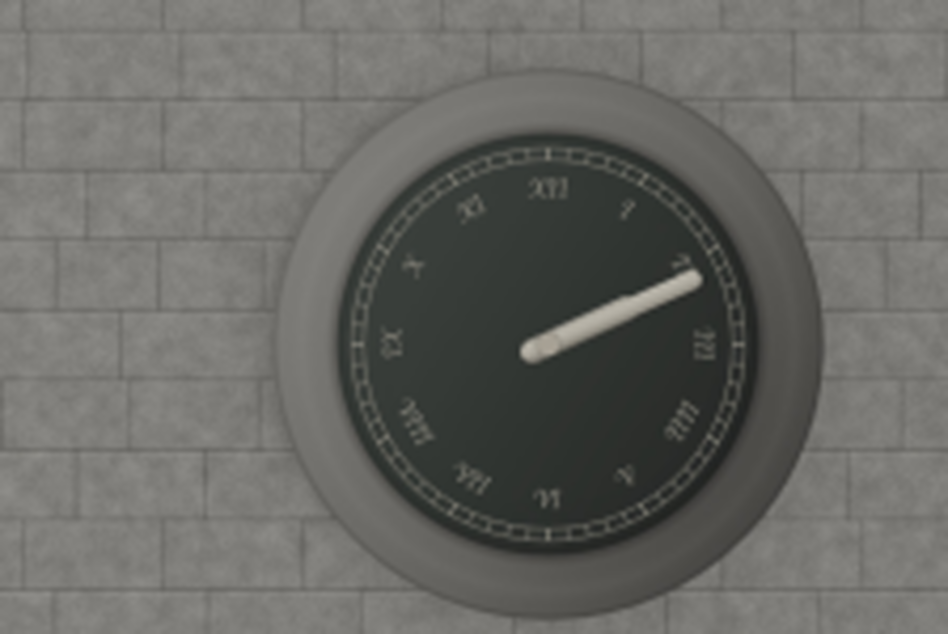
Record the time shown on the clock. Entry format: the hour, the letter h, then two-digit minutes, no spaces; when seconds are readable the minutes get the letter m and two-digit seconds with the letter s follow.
2h11
